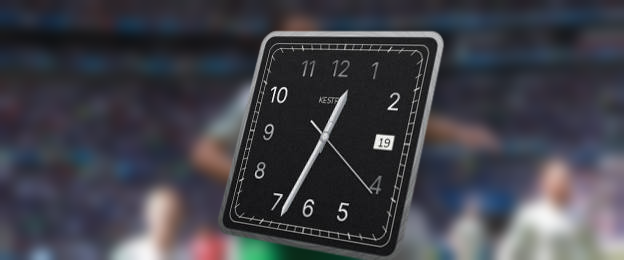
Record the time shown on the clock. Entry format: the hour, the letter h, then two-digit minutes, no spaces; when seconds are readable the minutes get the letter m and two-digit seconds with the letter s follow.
12h33m21s
